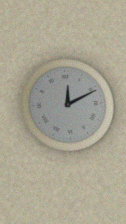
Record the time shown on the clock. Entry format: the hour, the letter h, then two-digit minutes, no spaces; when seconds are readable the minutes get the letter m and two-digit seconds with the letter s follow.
12h11
